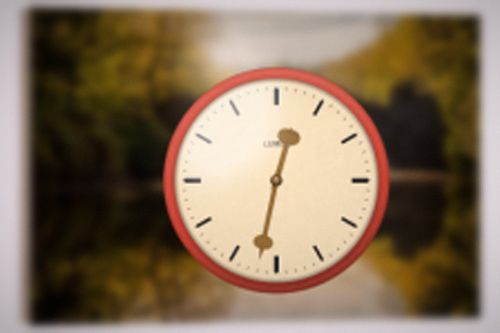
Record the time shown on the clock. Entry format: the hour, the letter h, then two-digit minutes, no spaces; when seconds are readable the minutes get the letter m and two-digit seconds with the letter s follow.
12h32
